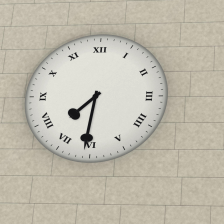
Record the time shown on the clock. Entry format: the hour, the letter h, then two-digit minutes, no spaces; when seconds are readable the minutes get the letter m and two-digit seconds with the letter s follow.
7h31
